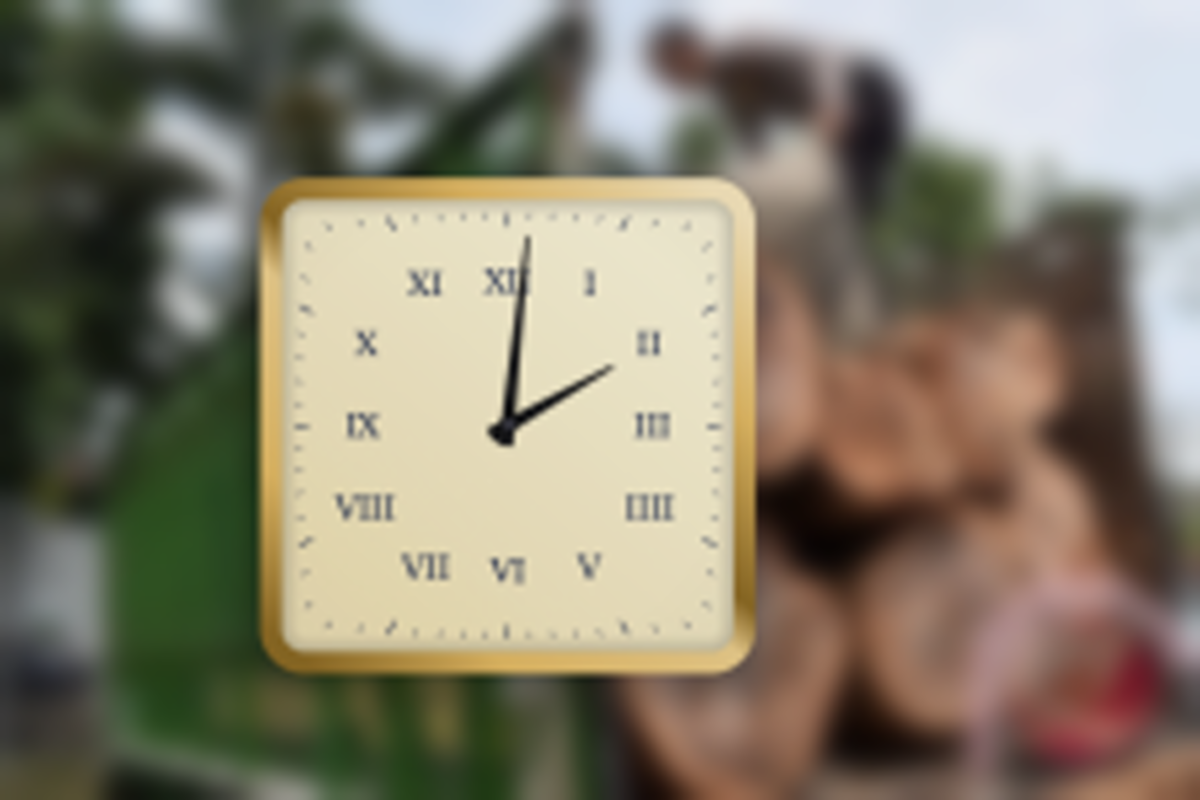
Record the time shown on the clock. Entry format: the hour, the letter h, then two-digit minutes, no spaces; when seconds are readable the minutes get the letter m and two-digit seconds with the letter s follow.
2h01
